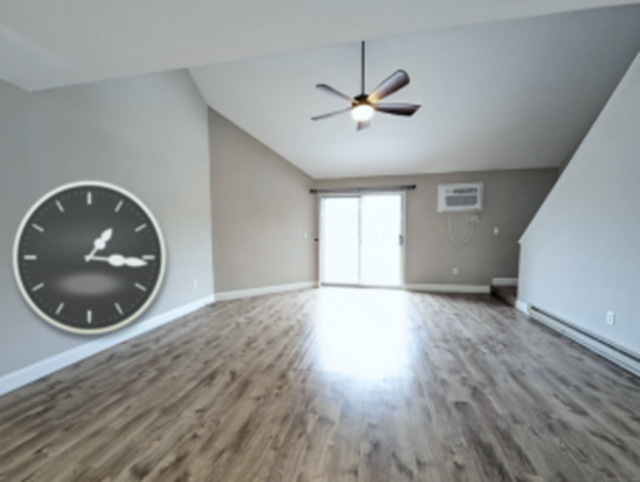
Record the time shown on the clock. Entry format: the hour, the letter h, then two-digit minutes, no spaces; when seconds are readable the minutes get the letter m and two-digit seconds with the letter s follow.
1h16
